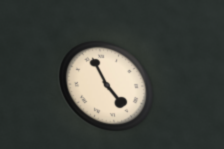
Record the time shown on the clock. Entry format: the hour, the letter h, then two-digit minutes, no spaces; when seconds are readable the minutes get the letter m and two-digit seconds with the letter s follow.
4h57
